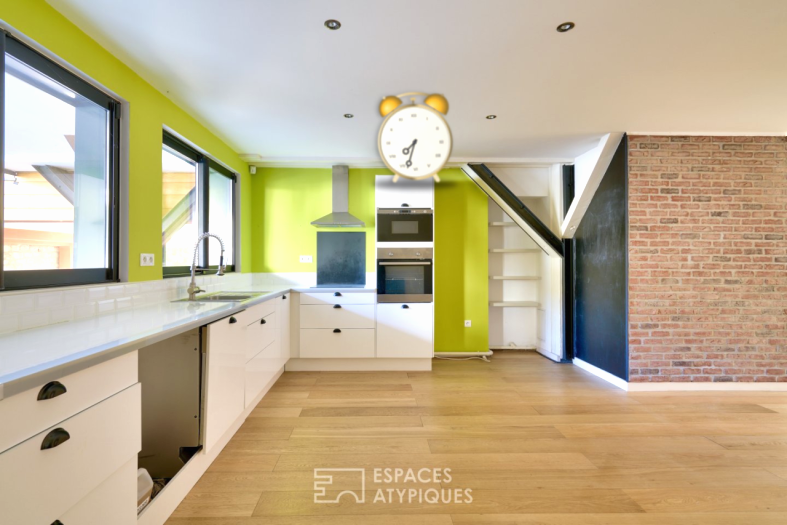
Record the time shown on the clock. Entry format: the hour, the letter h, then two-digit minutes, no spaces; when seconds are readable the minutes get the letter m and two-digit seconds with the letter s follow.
7h33
